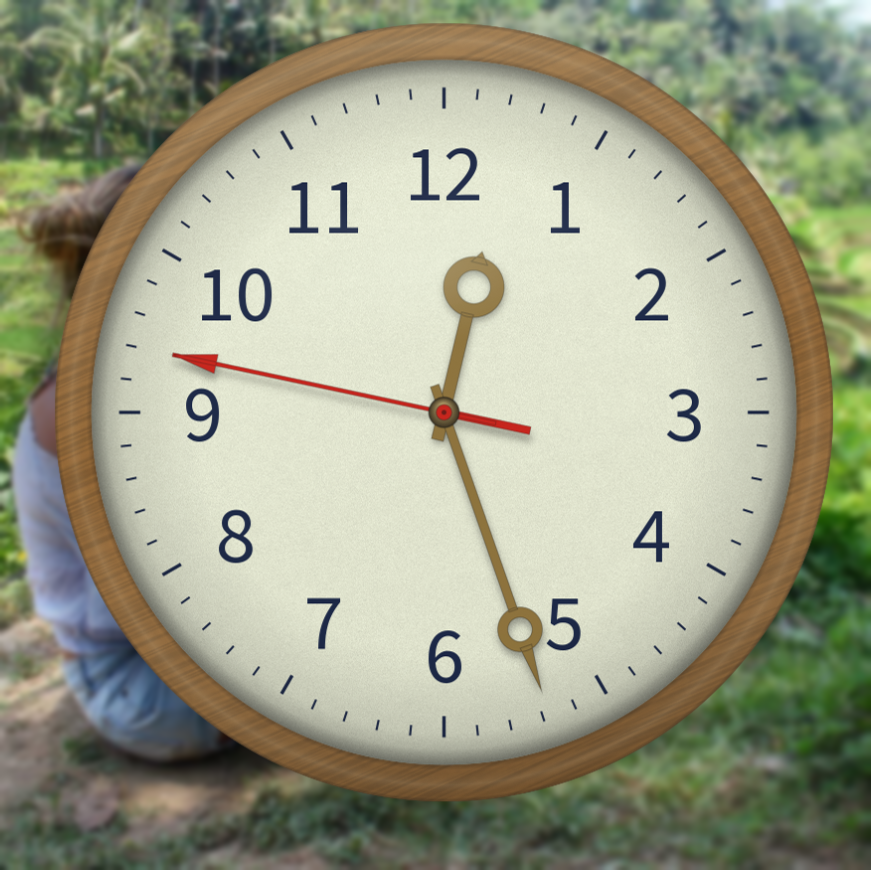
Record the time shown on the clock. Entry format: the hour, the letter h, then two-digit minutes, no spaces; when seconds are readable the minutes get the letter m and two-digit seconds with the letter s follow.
12h26m47s
